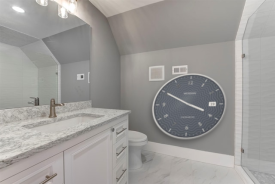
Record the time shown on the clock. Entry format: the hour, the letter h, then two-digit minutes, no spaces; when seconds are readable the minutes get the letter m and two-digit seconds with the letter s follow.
3h50
